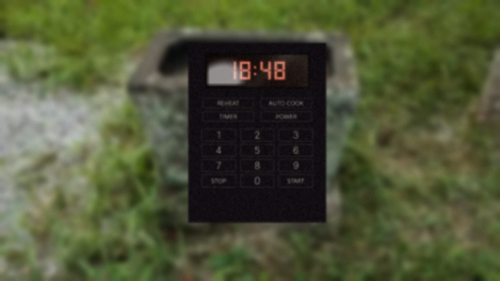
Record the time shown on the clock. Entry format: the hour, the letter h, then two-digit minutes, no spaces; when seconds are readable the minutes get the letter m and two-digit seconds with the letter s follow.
18h48
